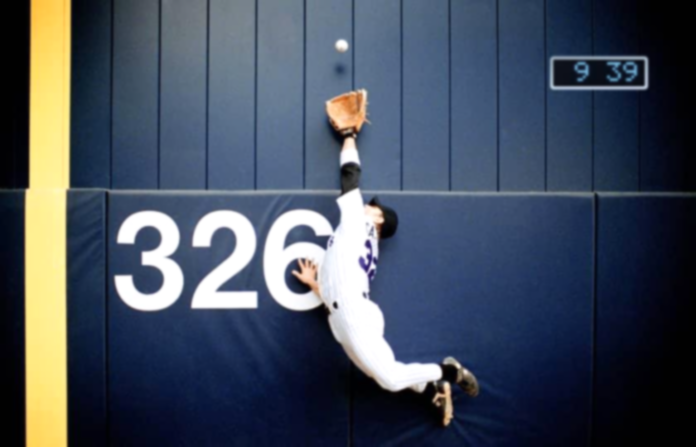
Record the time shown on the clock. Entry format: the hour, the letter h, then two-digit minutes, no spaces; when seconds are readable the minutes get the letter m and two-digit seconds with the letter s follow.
9h39
